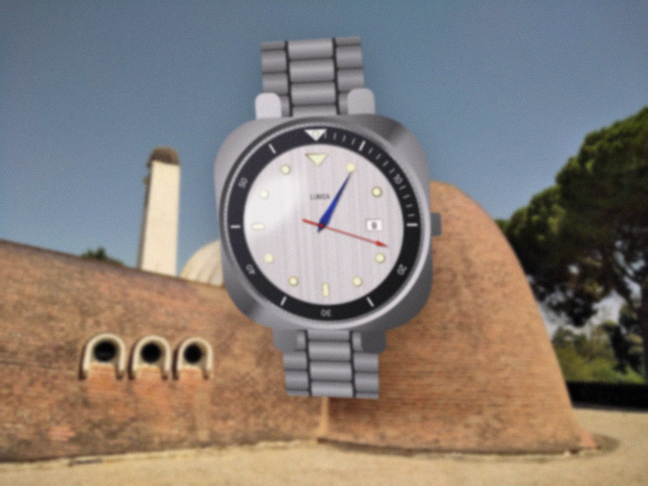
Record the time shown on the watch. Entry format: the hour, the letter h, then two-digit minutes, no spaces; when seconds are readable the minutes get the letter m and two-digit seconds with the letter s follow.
1h05m18s
